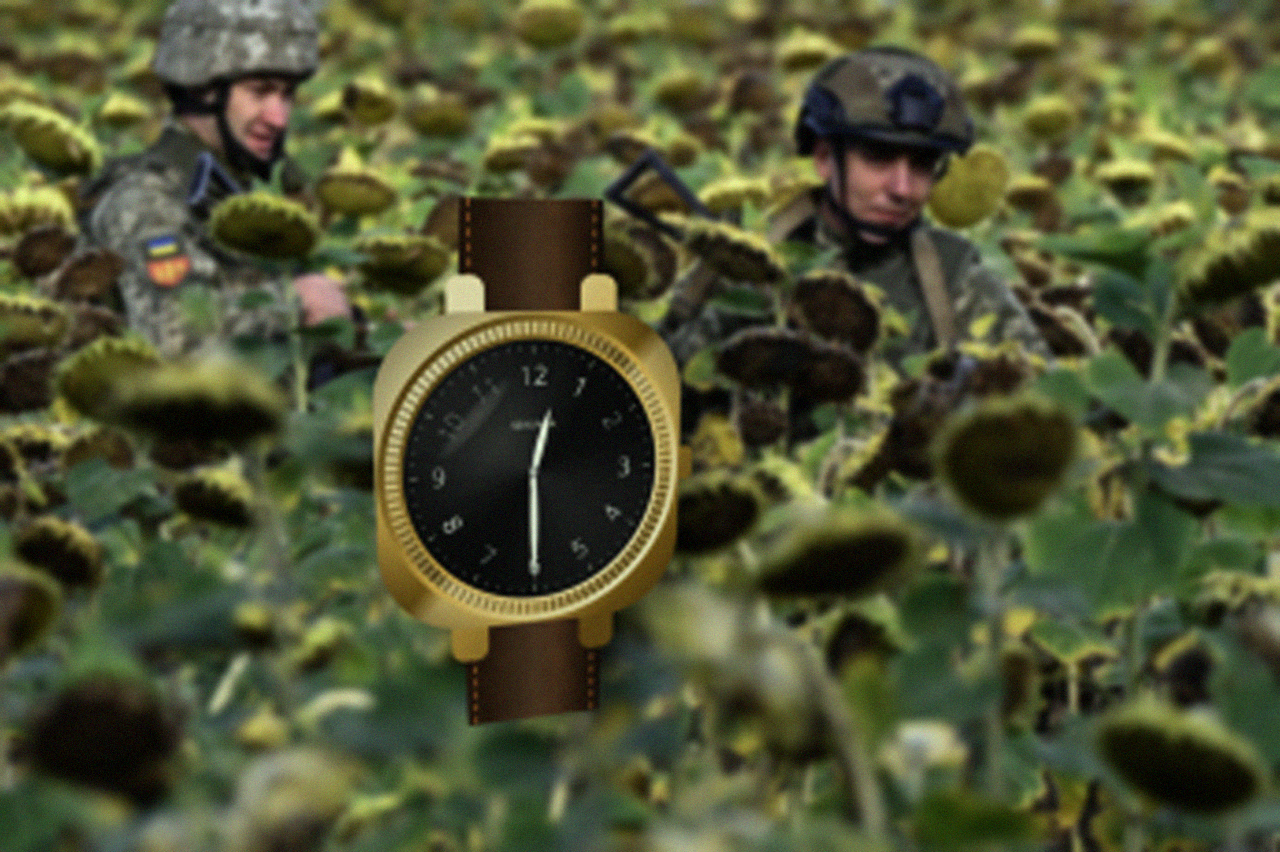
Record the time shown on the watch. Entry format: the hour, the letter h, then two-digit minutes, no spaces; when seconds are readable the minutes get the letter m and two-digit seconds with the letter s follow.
12h30
